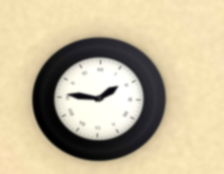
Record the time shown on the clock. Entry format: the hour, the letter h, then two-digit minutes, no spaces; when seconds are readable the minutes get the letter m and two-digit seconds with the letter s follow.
1h46
